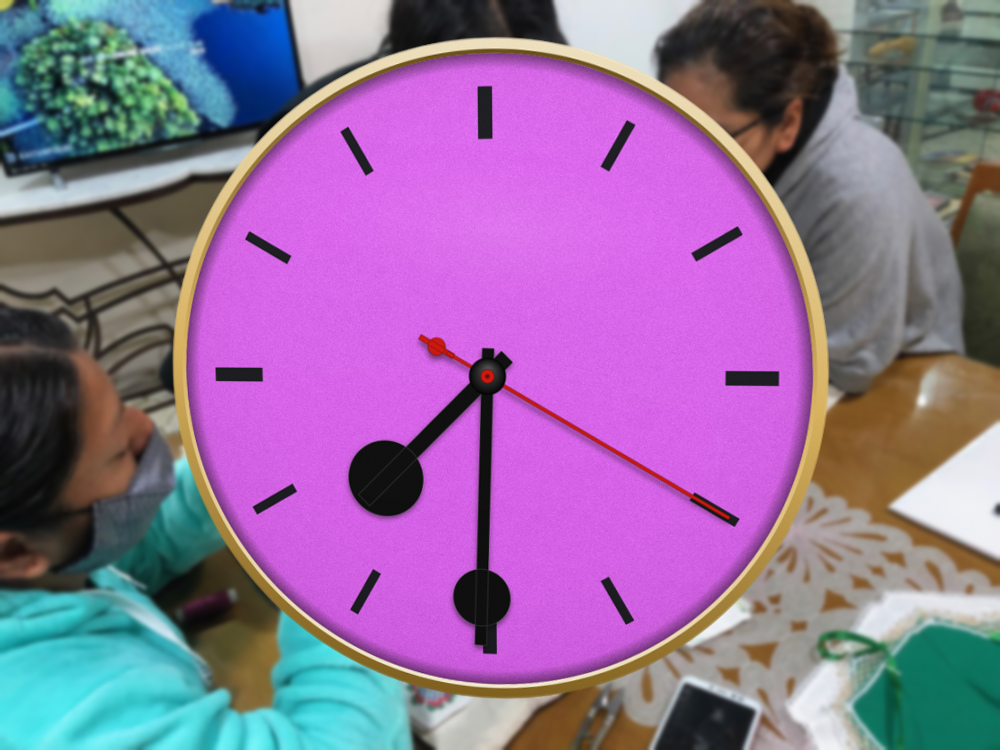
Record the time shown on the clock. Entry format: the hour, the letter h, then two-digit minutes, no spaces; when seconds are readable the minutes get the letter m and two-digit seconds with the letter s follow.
7h30m20s
